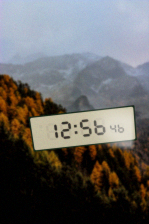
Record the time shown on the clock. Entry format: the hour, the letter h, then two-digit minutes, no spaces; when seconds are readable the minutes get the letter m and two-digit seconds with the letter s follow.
12h56m46s
